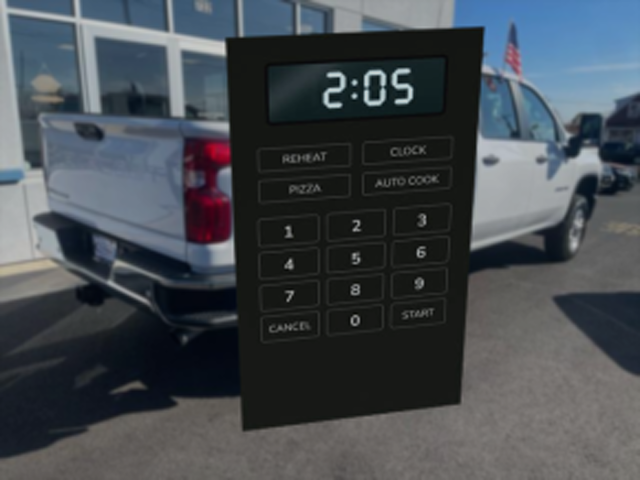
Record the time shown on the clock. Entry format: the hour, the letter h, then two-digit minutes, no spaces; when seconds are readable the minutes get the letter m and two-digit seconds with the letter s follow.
2h05
